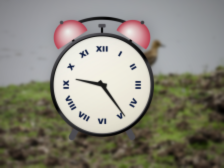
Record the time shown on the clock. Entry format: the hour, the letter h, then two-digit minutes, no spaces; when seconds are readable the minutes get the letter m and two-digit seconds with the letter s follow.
9h24
